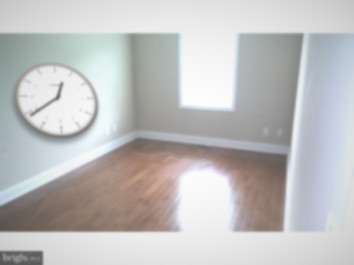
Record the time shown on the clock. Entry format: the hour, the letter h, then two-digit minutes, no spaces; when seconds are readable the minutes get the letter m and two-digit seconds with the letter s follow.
12h39
